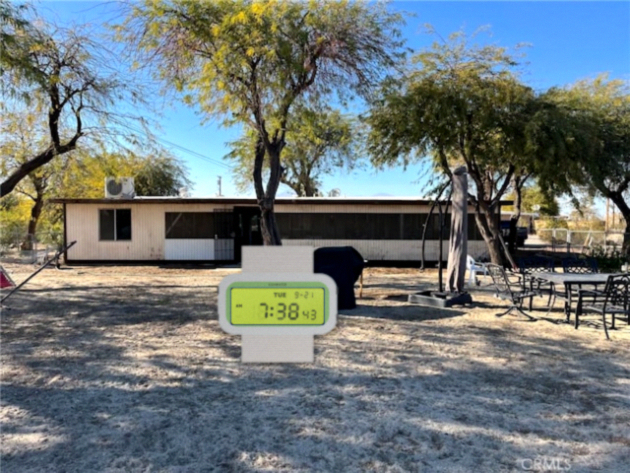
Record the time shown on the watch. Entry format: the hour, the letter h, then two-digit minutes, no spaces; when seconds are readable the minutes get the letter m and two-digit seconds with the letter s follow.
7h38m43s
